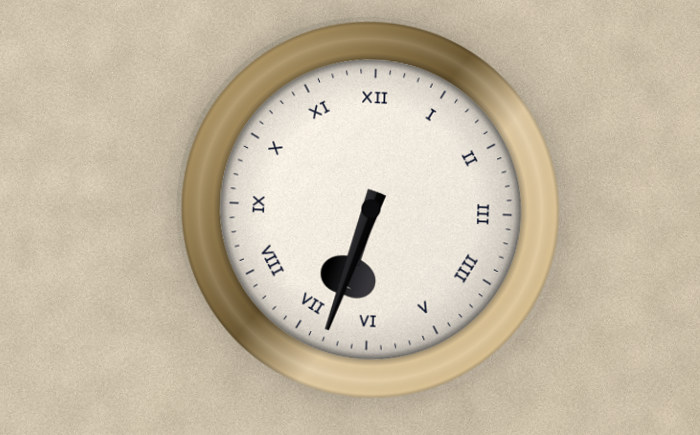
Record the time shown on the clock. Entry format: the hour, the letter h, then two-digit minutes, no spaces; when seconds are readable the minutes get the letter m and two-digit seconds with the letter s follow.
6h33
